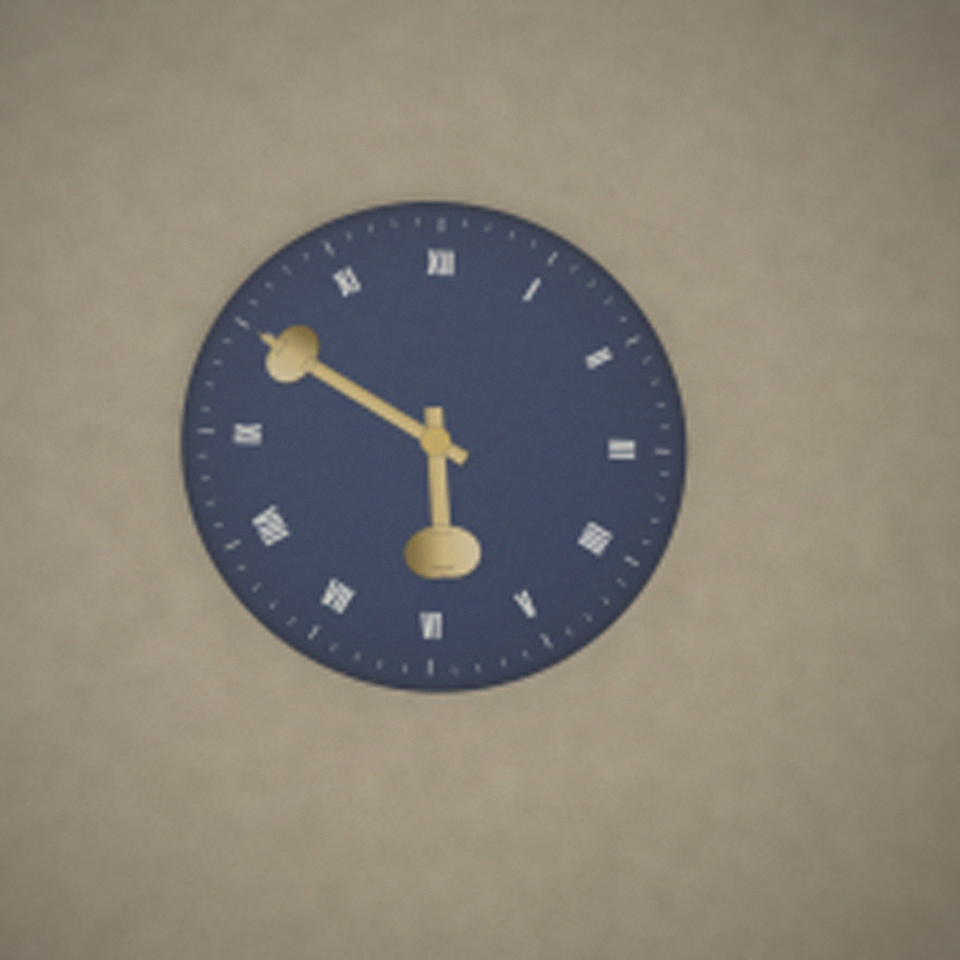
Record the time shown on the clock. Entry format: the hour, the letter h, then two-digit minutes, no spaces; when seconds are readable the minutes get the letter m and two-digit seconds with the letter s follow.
5h50
